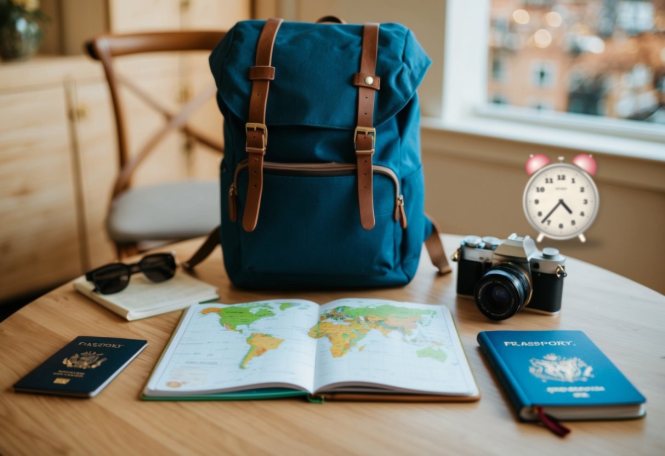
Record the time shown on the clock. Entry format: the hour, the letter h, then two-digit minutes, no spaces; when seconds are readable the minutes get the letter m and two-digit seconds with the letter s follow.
4h37
